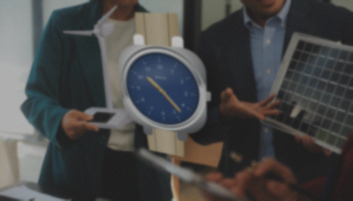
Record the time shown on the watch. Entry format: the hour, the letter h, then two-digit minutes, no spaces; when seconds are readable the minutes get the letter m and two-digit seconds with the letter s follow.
10h23
